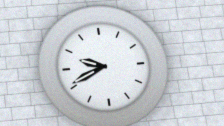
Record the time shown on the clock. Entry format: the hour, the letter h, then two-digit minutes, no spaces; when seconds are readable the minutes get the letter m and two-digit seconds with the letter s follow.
9h41
